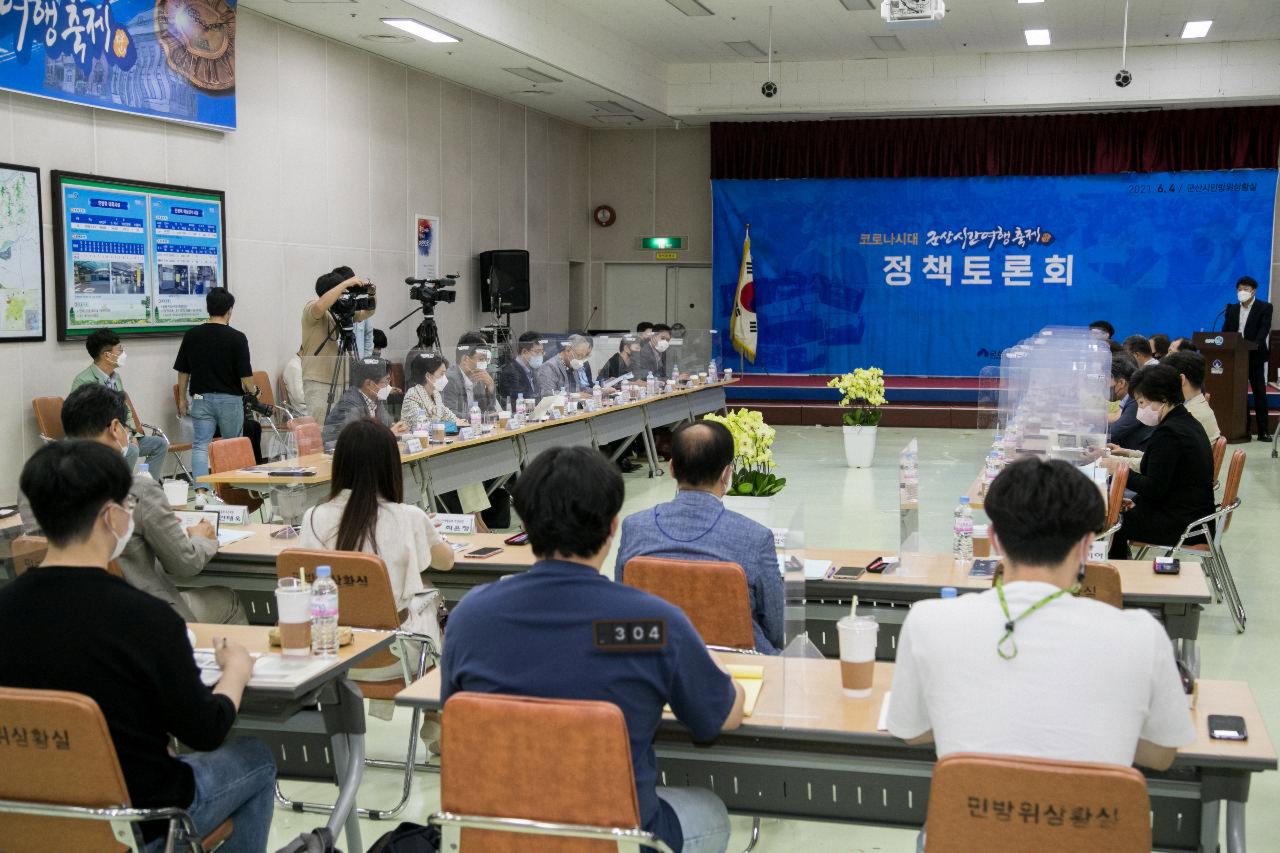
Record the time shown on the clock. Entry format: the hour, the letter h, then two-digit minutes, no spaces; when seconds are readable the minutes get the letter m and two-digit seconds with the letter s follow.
3h04
